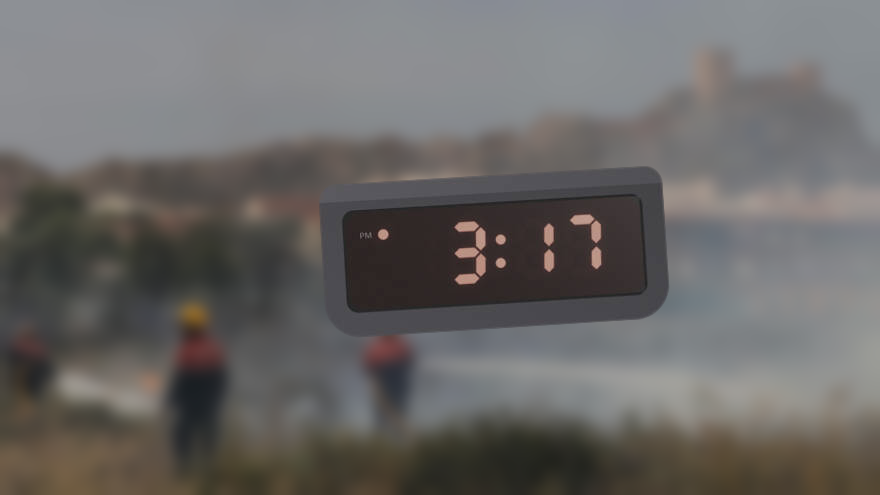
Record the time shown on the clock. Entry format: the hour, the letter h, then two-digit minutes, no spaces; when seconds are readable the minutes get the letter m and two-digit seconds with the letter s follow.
3h17
